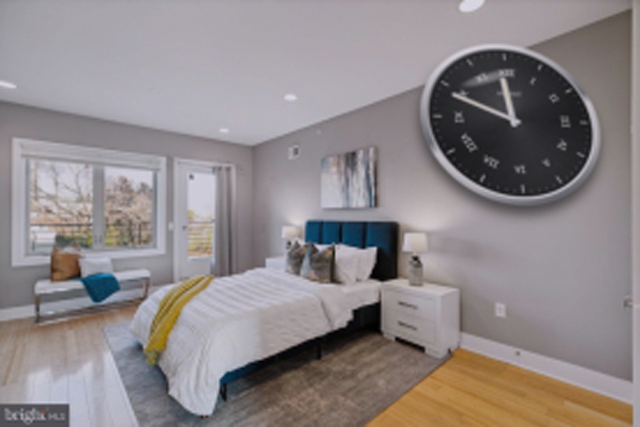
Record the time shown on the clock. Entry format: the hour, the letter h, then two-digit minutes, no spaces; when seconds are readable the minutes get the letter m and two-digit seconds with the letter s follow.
11h49
